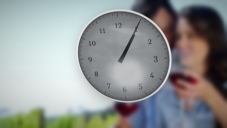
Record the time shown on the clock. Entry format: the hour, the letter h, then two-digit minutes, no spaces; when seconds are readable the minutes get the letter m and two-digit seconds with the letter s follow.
1h05
